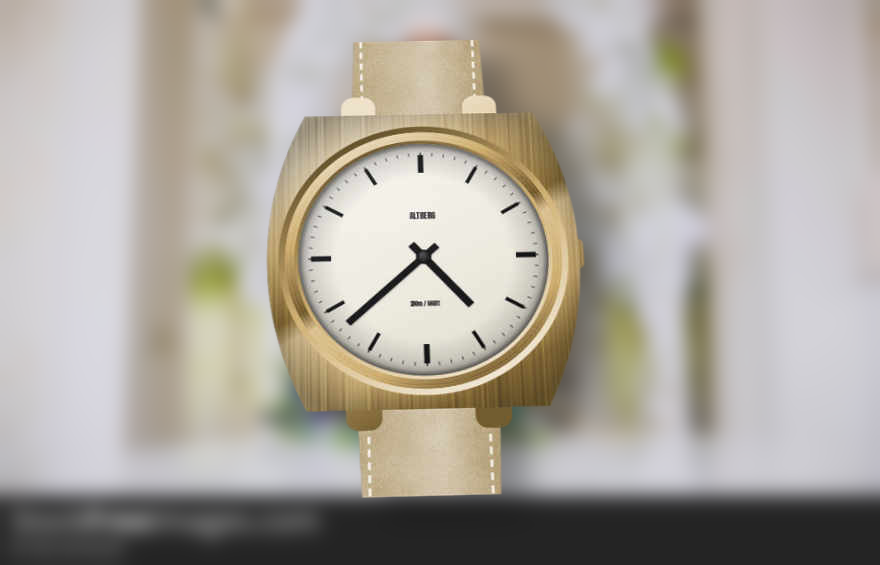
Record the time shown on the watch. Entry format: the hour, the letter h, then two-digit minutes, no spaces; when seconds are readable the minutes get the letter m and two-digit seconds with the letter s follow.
4h38
